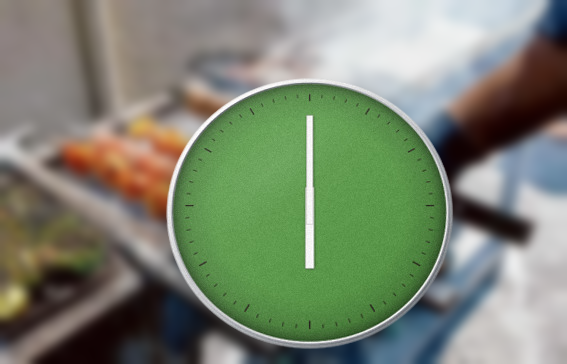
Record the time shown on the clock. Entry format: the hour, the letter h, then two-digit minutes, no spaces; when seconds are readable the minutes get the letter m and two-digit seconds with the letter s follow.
6h00
